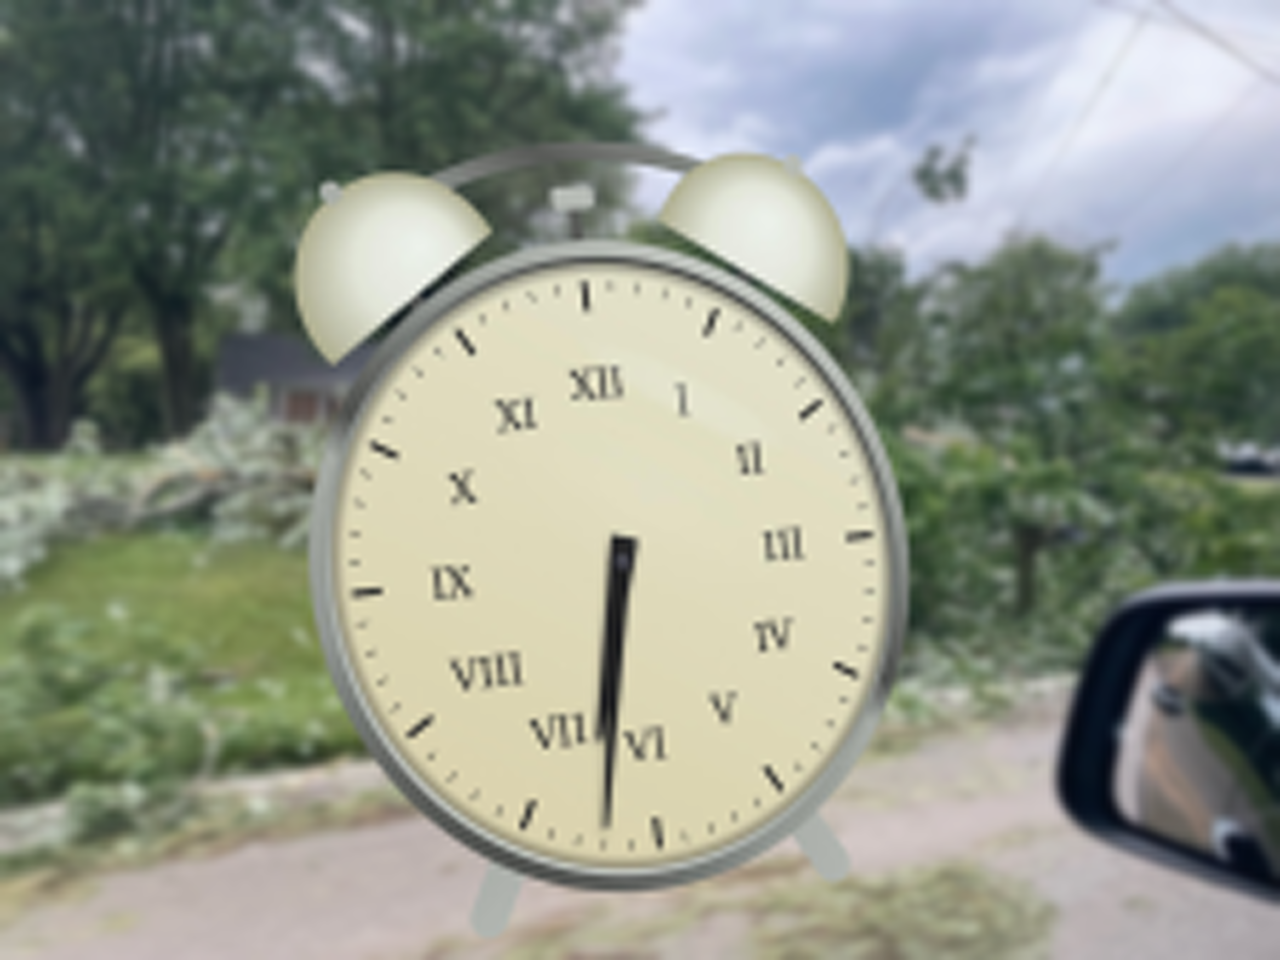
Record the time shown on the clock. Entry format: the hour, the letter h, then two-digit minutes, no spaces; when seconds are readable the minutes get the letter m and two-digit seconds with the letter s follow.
6h32
